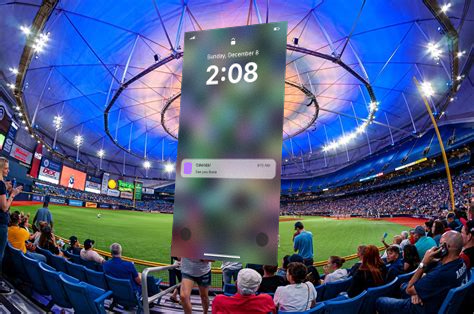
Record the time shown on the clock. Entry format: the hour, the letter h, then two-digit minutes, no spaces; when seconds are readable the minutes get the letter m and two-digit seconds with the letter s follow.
2h08
